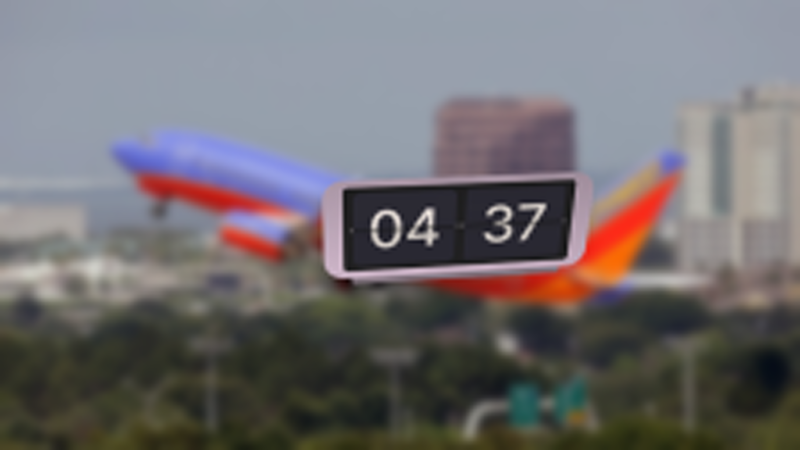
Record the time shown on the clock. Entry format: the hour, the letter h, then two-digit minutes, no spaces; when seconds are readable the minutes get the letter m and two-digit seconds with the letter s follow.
4h37
